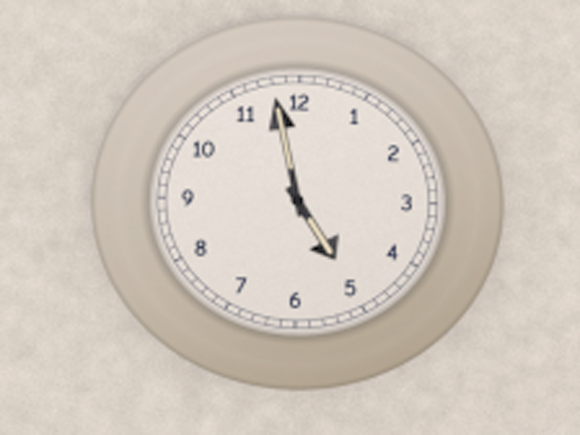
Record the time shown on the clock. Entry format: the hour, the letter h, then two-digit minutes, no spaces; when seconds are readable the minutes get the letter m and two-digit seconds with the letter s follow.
4h58
